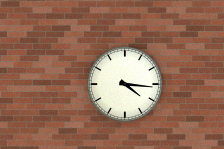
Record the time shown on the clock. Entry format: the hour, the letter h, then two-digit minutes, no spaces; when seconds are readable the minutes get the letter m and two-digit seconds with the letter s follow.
4h16
